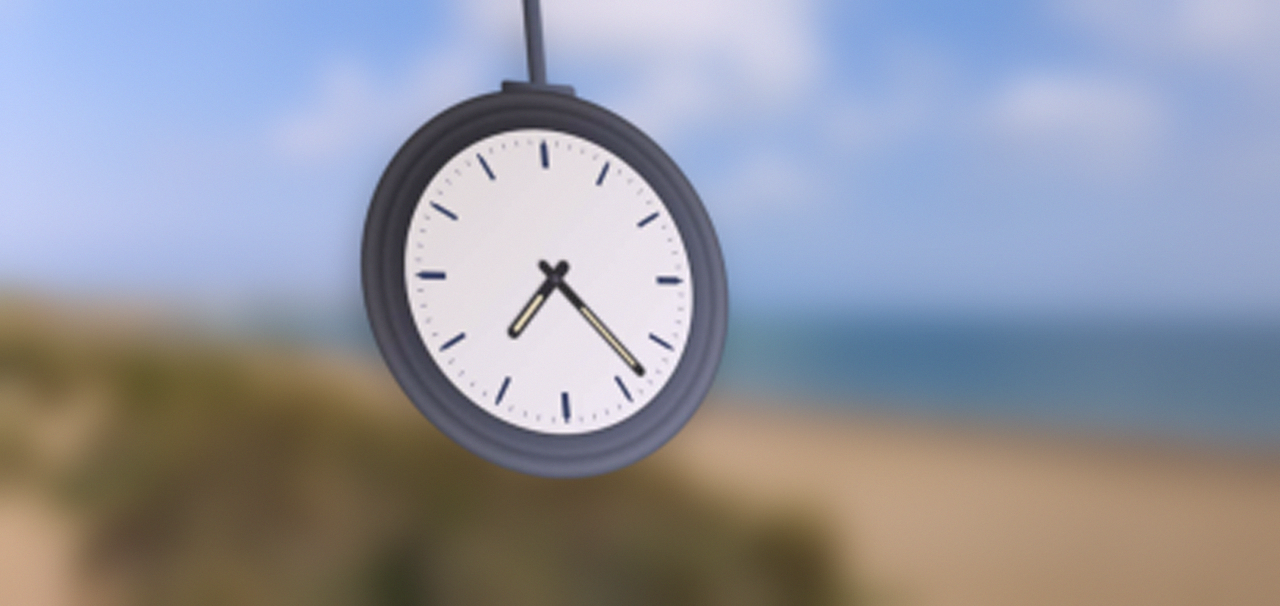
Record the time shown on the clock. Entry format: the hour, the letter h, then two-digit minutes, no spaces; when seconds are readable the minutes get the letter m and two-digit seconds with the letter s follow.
7h23
